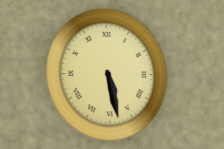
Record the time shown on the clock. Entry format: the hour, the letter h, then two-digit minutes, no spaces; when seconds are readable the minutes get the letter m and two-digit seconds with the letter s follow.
5h28
